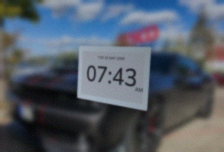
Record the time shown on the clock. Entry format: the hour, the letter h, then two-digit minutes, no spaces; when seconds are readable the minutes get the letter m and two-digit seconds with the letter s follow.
7h43
